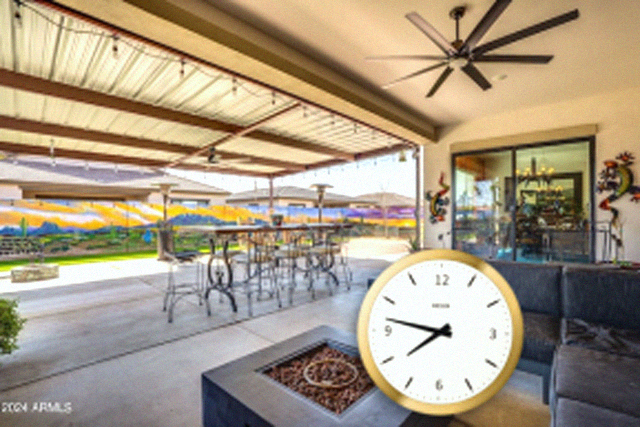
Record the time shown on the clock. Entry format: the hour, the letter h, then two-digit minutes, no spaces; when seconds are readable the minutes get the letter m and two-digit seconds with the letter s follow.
7h47
